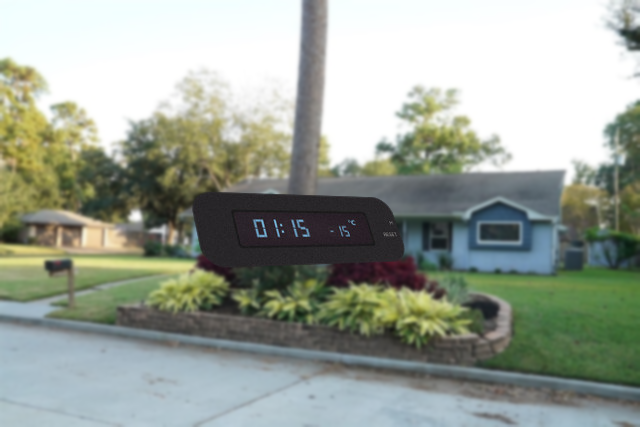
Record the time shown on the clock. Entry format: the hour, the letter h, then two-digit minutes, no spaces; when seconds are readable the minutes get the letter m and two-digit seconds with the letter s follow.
1h15
